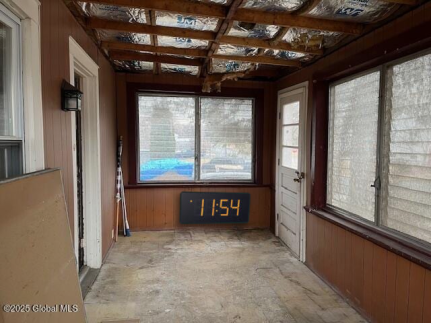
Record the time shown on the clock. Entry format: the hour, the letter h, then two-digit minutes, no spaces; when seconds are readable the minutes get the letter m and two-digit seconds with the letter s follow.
11h54
